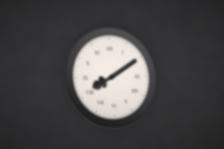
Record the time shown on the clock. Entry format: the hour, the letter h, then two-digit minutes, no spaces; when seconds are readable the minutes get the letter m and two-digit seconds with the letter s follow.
8h10
